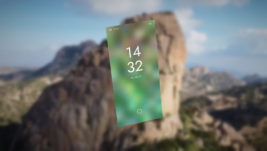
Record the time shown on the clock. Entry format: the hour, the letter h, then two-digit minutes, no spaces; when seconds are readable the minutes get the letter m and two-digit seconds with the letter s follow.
14h32
